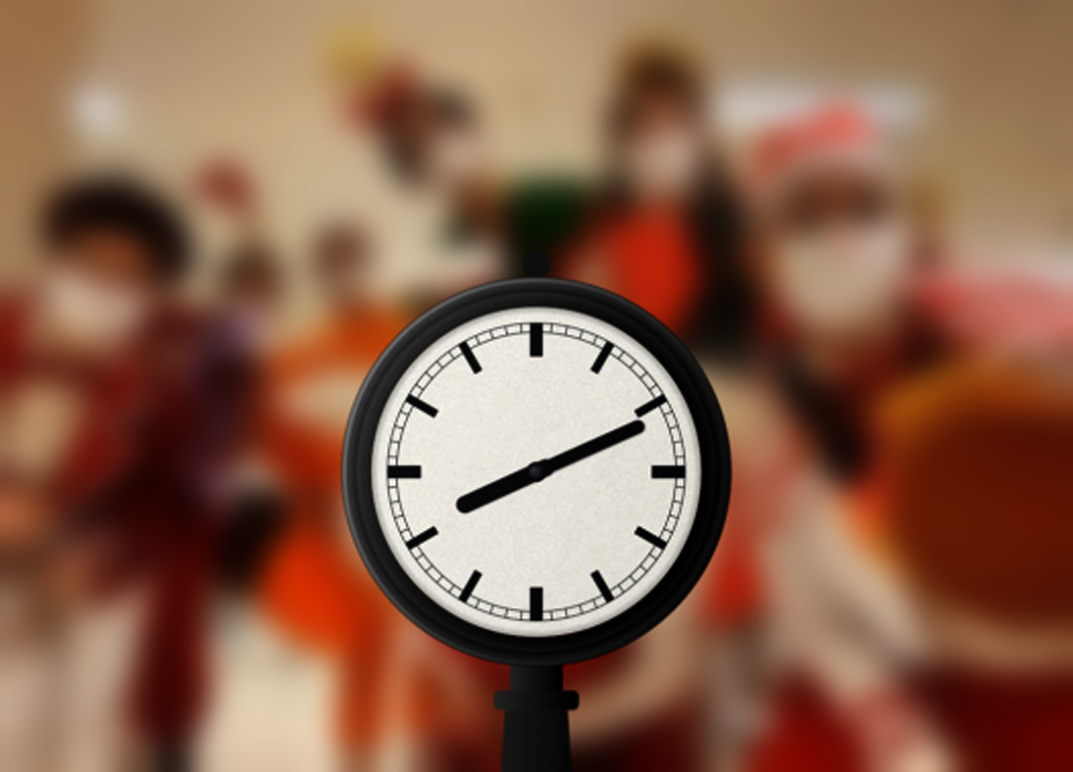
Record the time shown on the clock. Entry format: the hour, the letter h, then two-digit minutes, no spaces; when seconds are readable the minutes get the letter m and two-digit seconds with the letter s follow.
8h11
